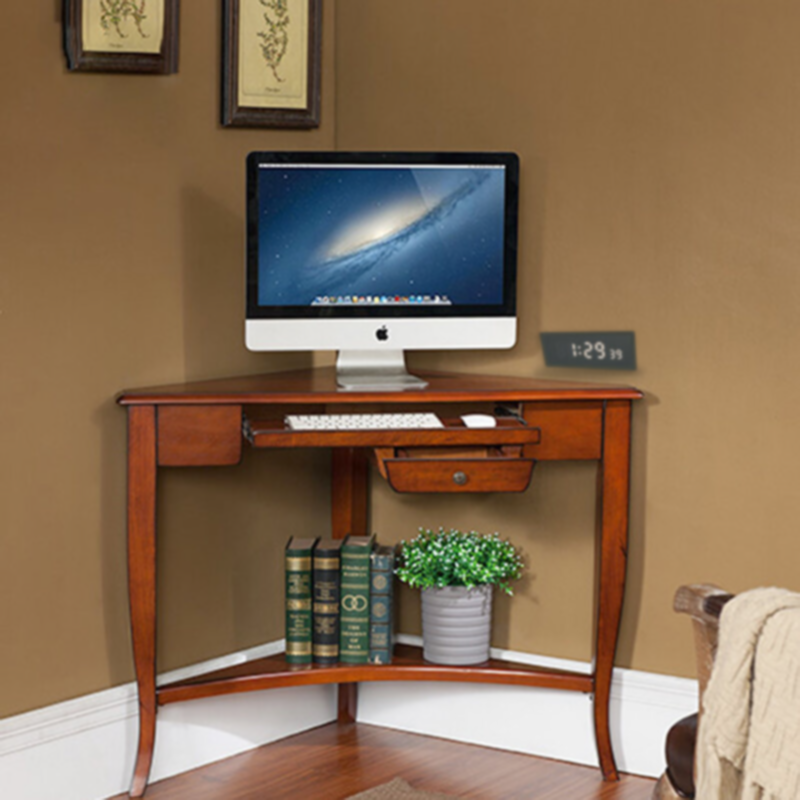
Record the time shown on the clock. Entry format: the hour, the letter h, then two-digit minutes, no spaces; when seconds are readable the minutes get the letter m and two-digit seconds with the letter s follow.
1h29
